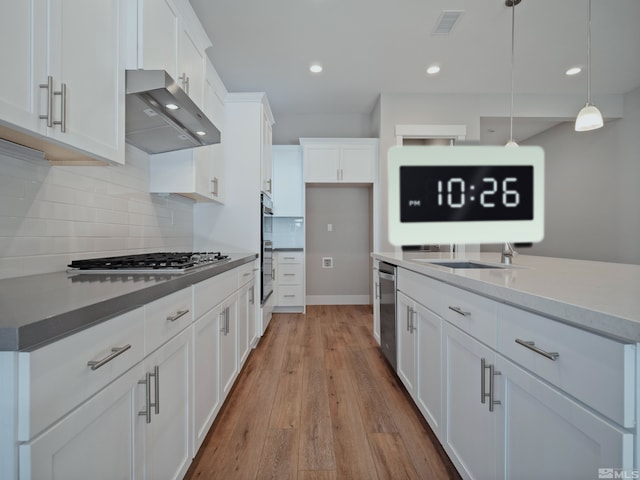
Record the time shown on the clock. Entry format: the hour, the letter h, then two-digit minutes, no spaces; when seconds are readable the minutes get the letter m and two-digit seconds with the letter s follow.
10h26
